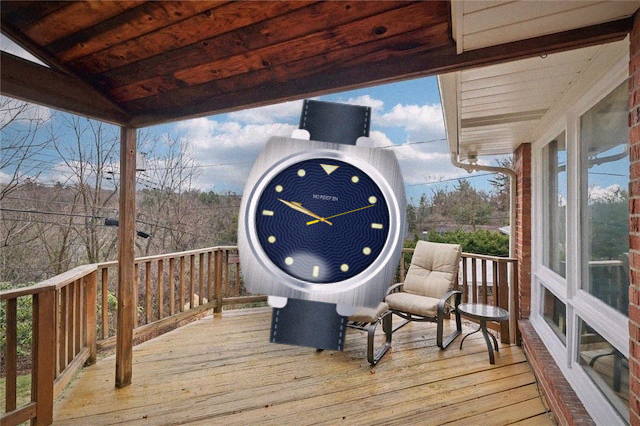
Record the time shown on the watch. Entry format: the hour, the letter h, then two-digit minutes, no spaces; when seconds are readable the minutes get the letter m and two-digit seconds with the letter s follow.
9h48m11s
